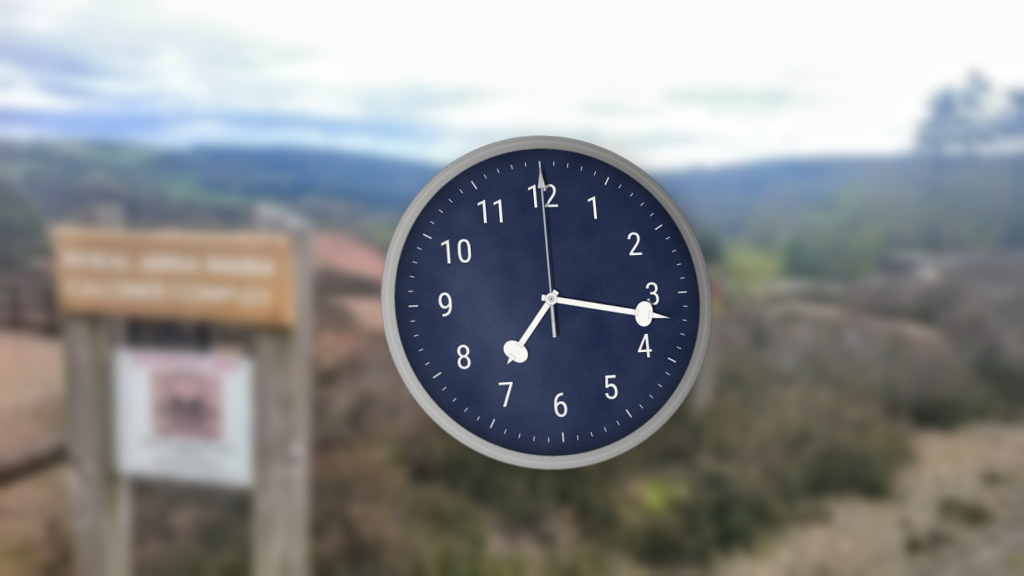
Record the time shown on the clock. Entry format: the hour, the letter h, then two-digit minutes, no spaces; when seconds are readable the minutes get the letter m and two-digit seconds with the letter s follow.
7h17m00s
